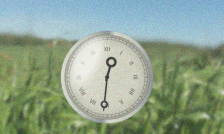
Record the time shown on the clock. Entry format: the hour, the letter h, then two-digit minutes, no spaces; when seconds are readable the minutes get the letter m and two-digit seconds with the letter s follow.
12h31
